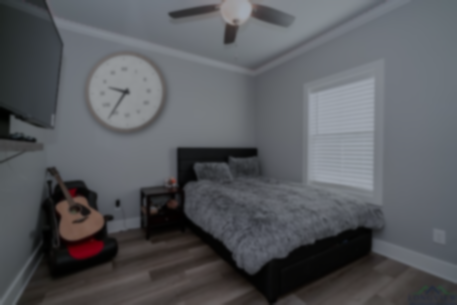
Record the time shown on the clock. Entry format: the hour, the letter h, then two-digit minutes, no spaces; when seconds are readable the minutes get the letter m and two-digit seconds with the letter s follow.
9h36
